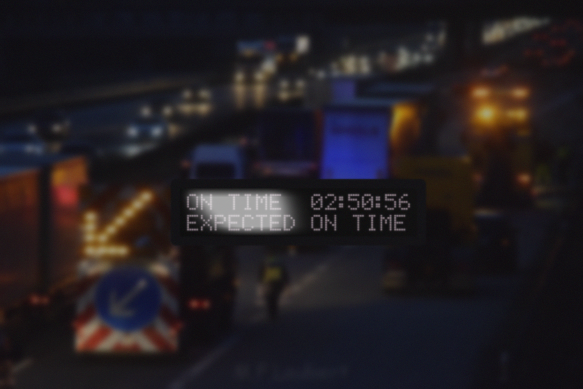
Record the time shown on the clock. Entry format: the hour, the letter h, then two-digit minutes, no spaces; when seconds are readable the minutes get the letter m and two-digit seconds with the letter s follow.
2h50m56s
